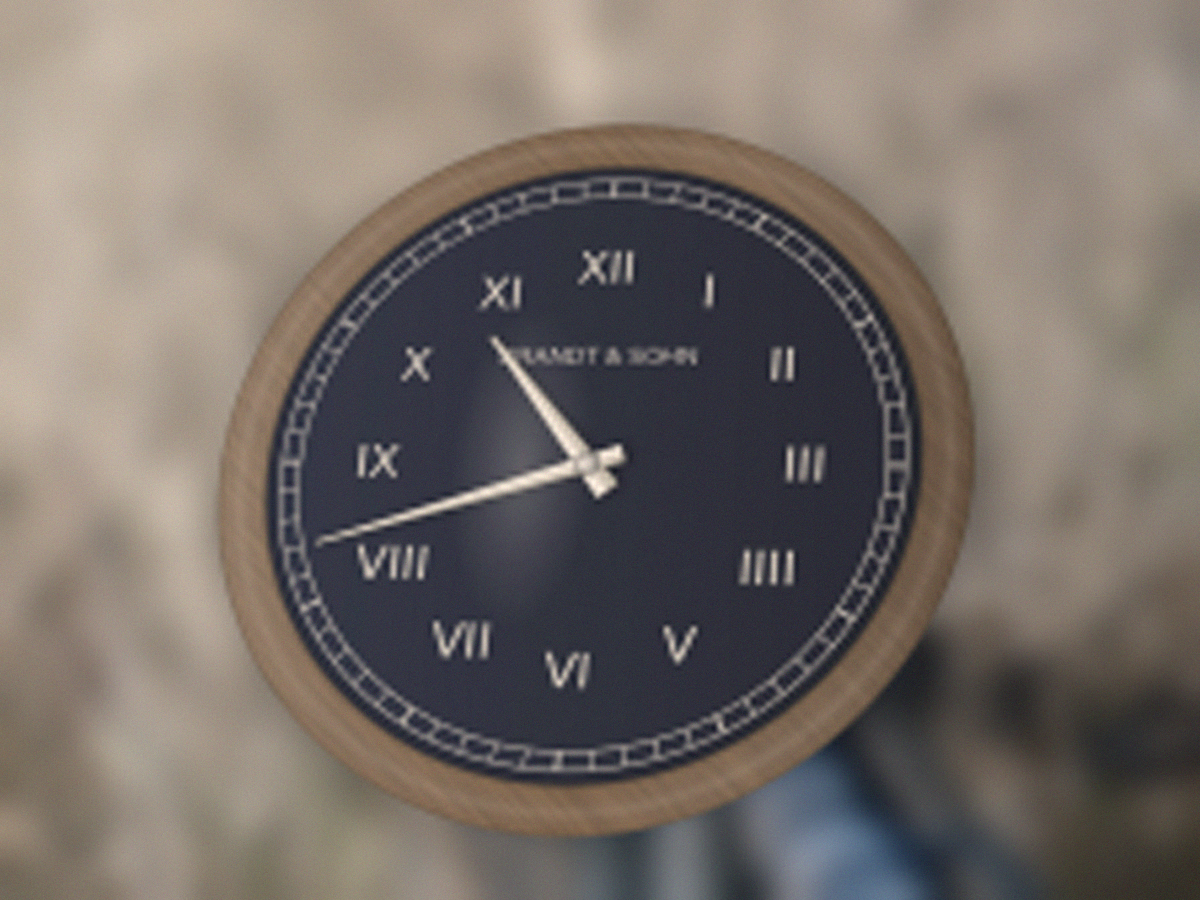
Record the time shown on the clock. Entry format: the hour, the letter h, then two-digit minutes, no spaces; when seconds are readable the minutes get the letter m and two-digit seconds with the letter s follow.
10h42
